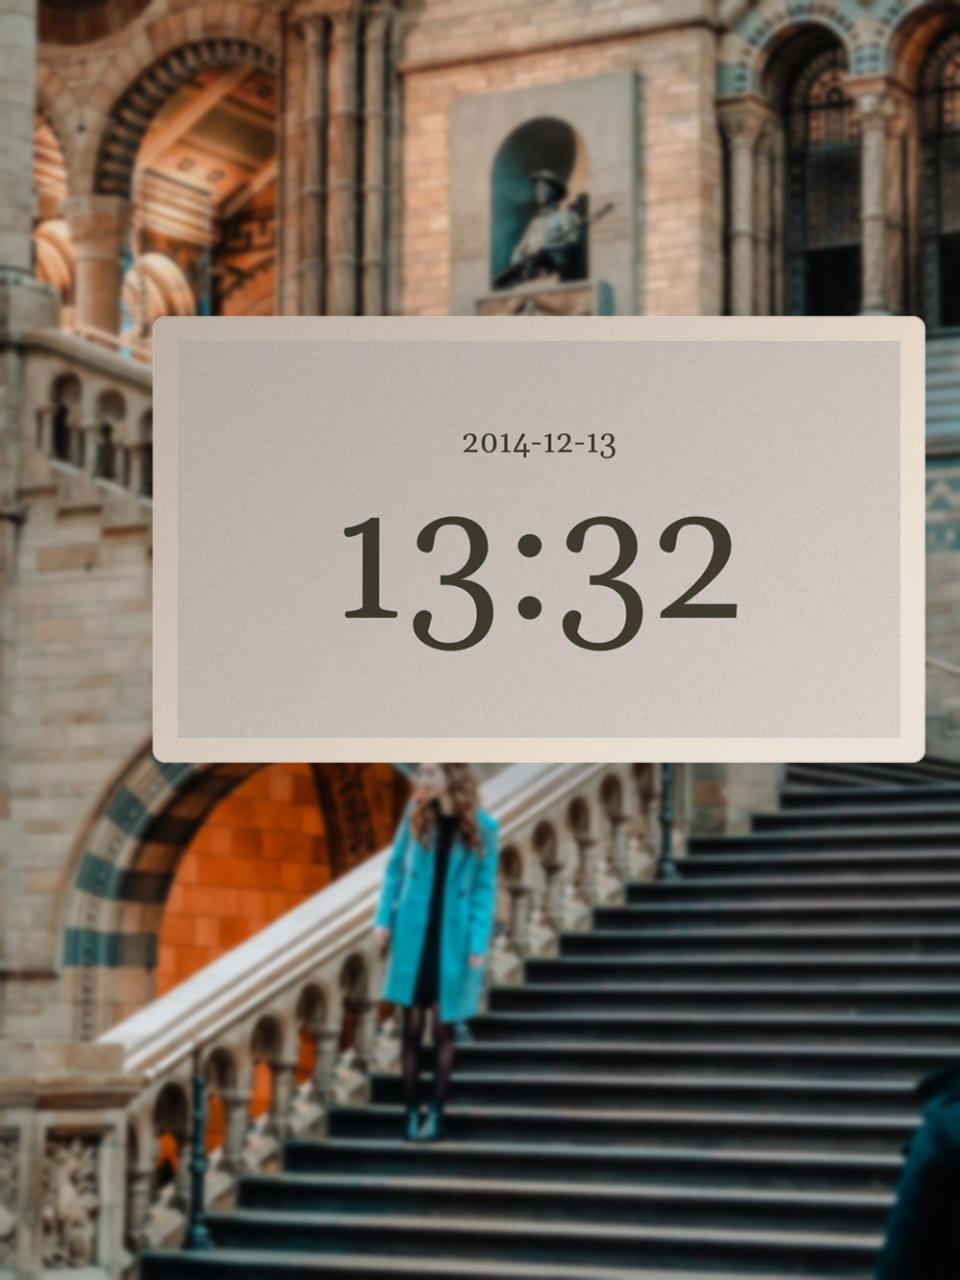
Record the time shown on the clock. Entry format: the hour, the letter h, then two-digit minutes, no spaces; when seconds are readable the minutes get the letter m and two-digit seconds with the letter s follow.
13h32
